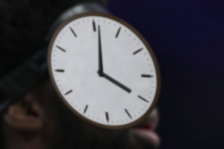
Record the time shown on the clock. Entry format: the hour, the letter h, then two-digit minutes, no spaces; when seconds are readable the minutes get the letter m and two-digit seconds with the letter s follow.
4h01
